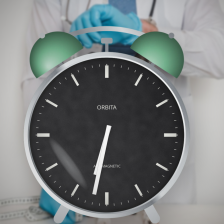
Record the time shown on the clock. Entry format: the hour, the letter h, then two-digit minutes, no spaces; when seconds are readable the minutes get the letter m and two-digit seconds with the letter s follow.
6h32
